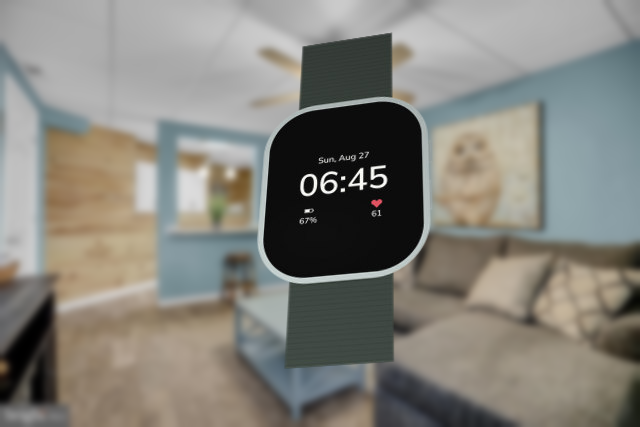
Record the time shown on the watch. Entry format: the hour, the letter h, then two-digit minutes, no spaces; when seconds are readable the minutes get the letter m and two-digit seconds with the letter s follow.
6h45
